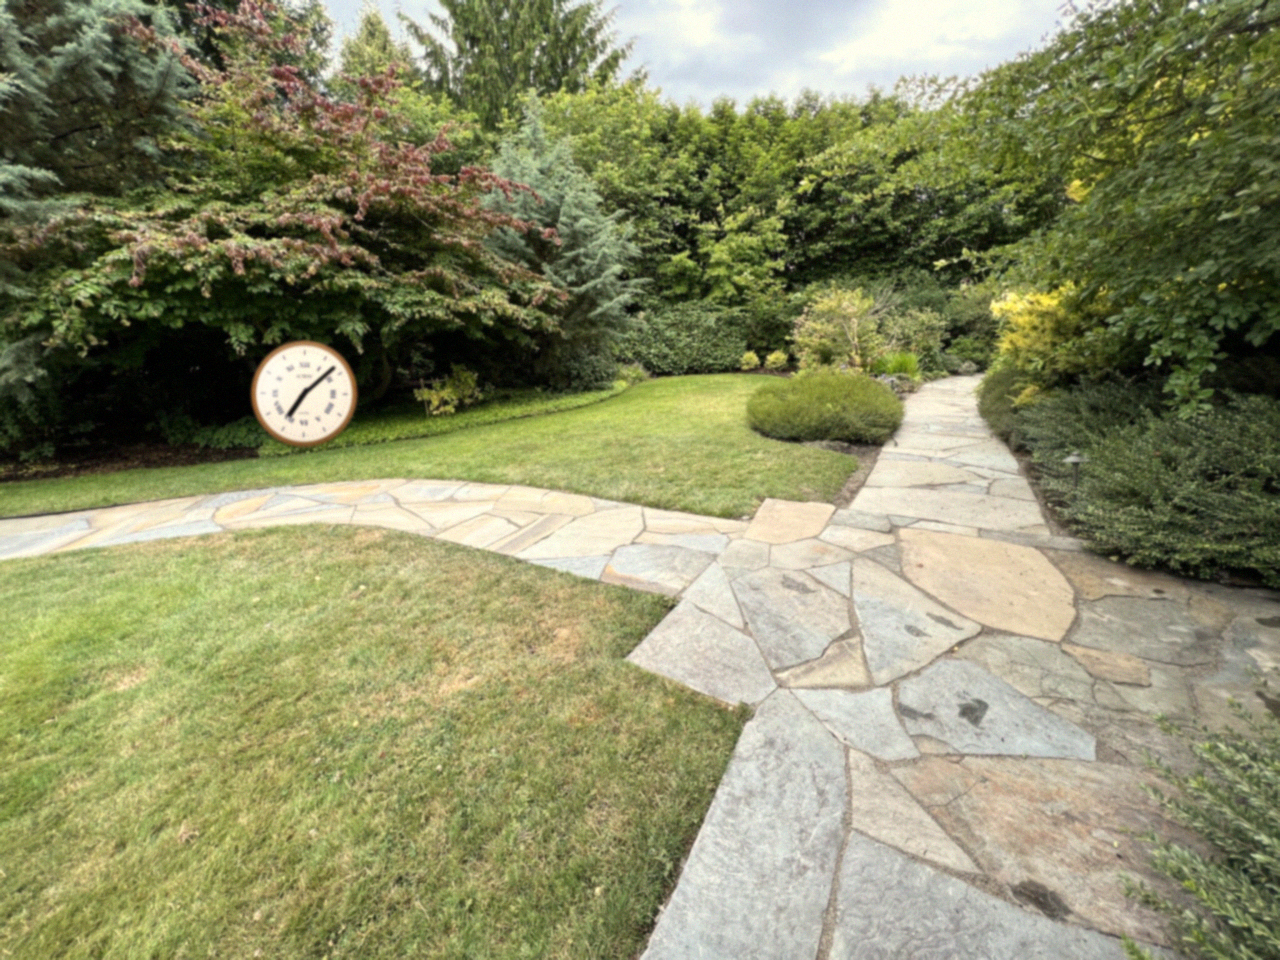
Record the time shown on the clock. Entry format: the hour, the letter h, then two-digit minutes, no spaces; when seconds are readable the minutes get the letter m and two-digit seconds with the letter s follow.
7h08
